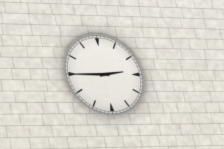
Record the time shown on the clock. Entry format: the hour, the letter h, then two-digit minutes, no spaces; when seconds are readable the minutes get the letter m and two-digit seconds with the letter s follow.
2h45
